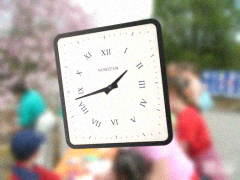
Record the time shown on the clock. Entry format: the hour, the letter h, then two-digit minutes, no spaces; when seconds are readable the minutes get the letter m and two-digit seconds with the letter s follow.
1h43
